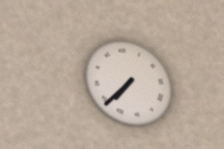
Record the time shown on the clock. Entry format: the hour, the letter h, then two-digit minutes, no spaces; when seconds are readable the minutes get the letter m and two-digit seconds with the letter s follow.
7h39
